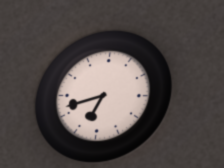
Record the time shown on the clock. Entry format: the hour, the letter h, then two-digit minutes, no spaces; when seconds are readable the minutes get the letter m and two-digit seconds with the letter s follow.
6h42
